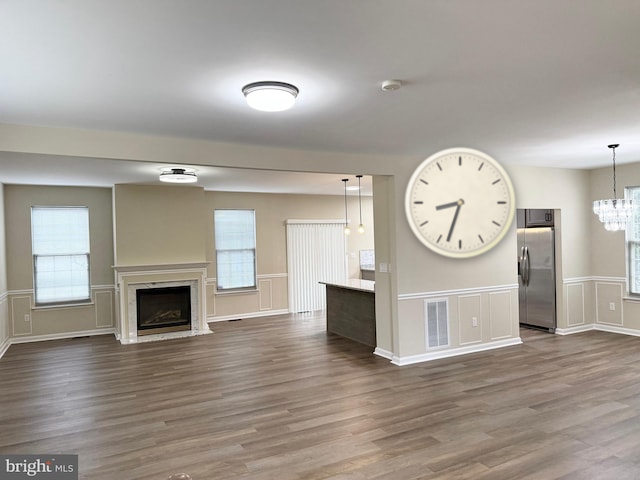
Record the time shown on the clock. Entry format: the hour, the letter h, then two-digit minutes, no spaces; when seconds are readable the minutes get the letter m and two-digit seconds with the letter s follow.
8h33
